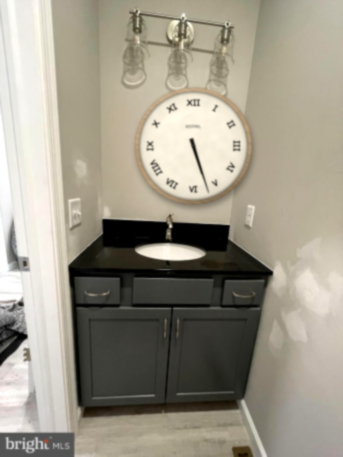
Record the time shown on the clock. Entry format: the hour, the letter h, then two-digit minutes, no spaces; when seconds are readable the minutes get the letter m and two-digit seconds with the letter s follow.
5h27
